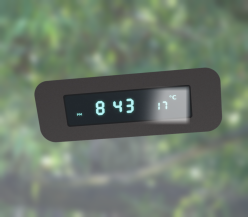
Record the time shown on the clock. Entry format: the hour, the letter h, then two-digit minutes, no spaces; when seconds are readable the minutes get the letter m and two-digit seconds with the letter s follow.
8h43
